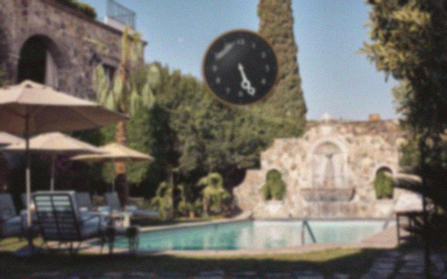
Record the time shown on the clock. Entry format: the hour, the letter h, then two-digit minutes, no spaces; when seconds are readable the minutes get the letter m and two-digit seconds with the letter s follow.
5h26
